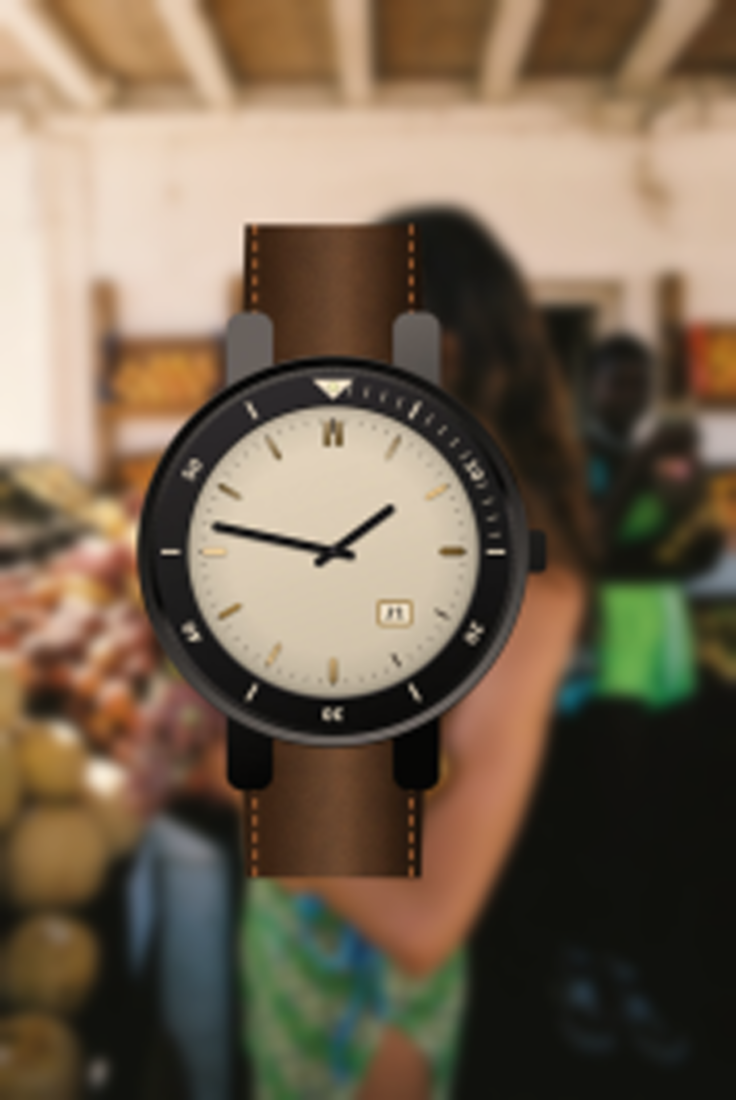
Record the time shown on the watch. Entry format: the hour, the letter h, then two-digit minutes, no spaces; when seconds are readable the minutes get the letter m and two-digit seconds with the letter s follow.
1h47
